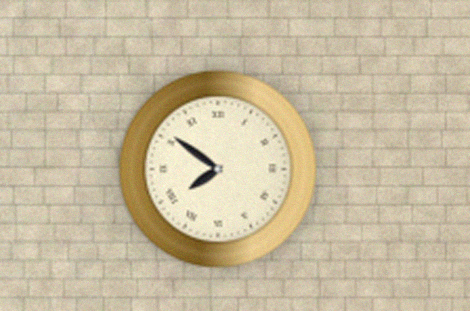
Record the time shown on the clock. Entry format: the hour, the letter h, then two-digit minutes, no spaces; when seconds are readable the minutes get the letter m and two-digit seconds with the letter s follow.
7h51
